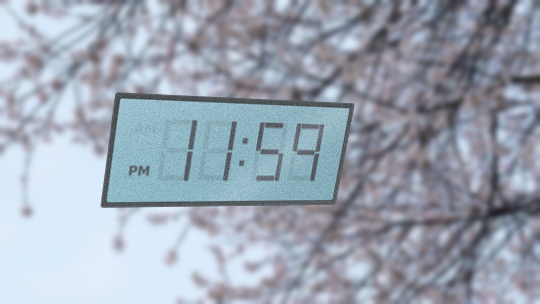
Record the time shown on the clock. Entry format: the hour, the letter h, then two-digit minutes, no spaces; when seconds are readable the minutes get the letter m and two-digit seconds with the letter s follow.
11h59
